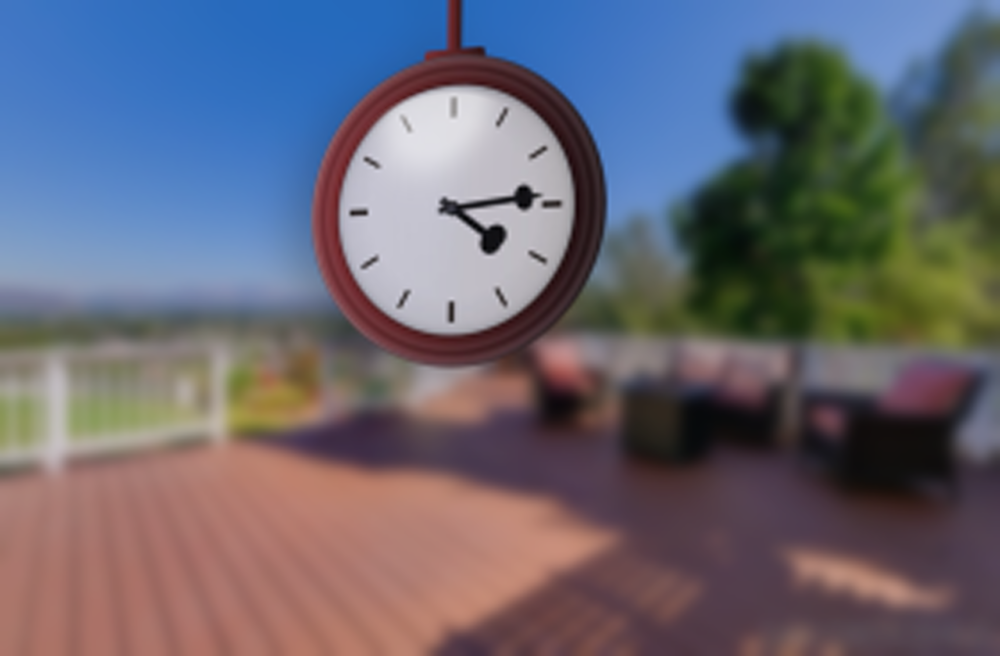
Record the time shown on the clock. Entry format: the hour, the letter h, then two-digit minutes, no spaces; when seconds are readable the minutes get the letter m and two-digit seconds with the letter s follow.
4h14
